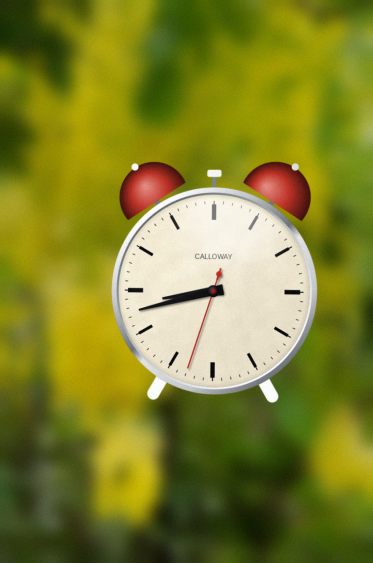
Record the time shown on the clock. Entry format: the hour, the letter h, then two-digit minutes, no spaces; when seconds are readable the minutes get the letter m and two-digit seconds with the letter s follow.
8h42m33s
